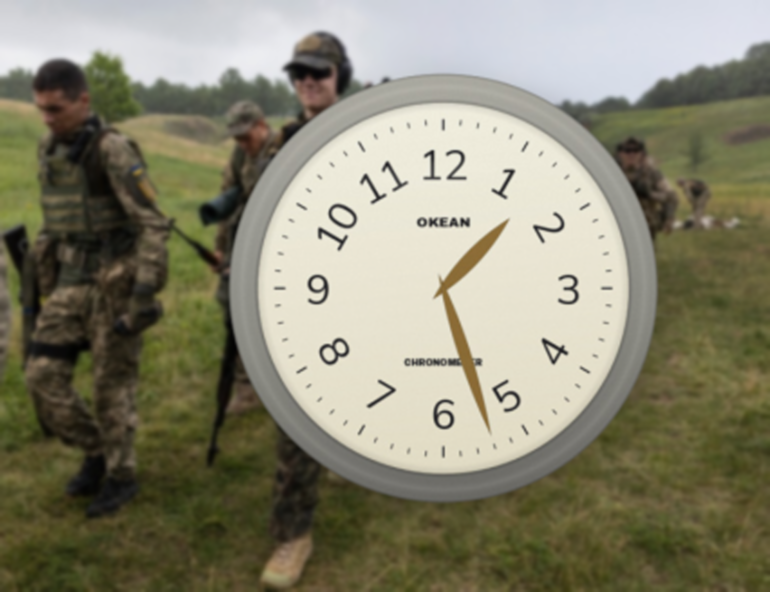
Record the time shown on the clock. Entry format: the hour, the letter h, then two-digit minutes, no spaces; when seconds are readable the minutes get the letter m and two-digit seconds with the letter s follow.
1h27
